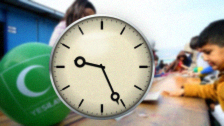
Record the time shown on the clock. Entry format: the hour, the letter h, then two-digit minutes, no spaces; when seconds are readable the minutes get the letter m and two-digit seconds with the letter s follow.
9h26
